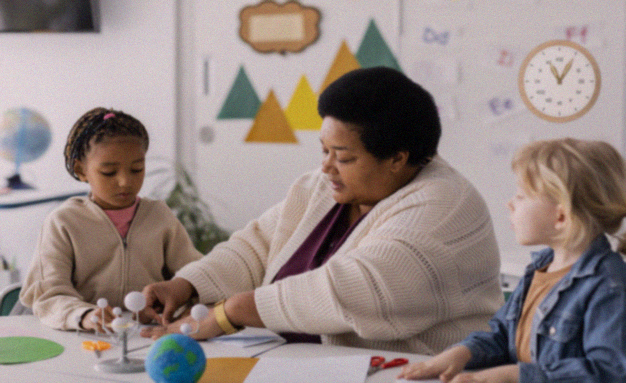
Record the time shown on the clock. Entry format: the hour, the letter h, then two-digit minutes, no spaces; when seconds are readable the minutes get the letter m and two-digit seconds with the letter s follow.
11h05
